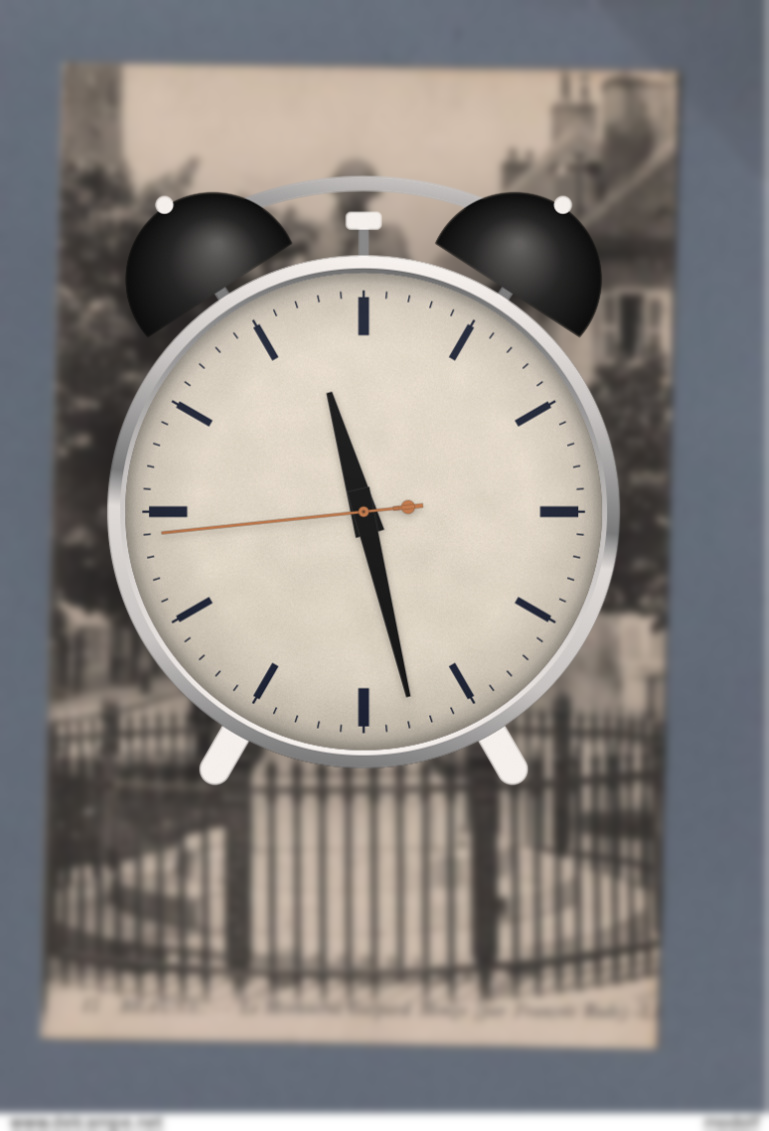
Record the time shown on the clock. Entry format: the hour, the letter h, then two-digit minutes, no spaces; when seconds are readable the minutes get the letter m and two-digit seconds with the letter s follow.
11h27m44s
